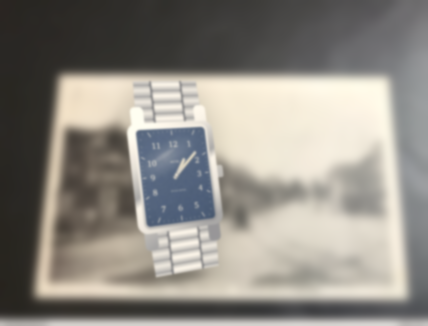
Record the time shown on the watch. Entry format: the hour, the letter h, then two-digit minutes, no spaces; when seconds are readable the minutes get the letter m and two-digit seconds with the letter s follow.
1h08
